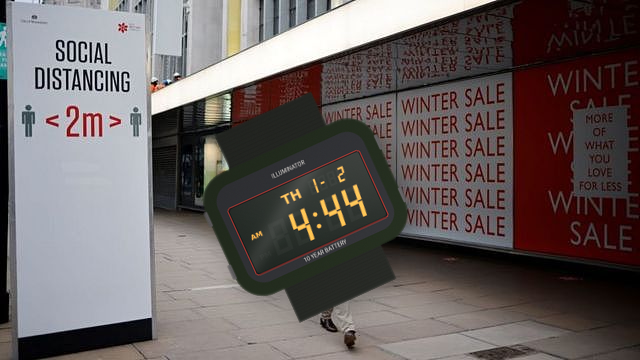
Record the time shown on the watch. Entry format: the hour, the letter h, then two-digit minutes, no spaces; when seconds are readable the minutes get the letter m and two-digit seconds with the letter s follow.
4h44
